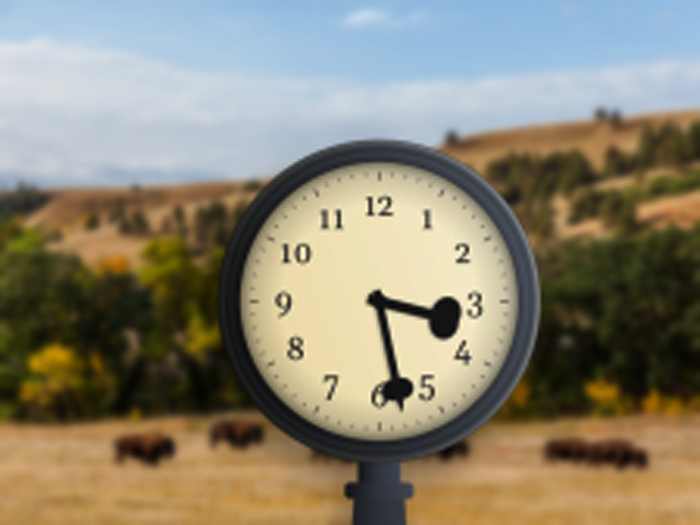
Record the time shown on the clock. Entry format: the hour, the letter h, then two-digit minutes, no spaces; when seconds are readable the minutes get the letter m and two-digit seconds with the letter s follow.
3h28
